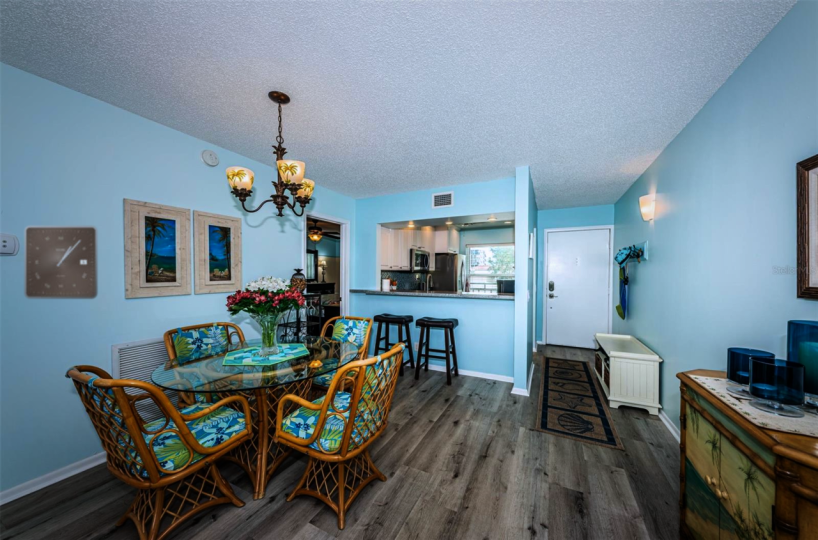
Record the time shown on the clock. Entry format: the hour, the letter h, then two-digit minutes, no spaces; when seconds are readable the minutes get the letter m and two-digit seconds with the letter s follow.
1h07
